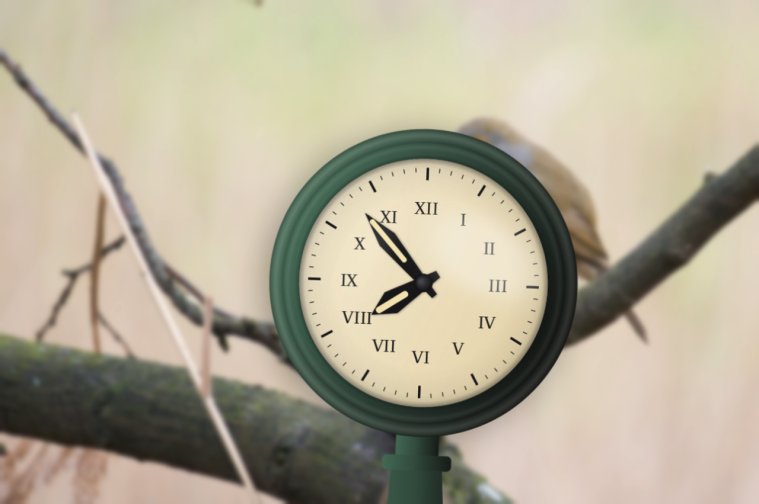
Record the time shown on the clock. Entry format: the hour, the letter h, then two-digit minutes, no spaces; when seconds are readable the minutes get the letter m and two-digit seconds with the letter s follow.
7h53
